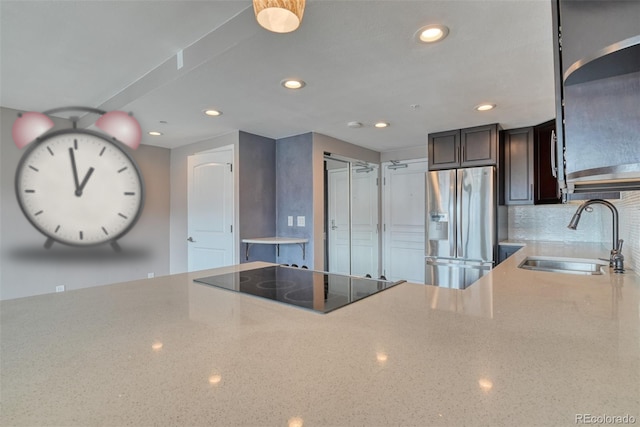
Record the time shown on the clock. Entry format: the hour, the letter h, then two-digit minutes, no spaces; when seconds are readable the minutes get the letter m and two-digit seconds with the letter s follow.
12h59
